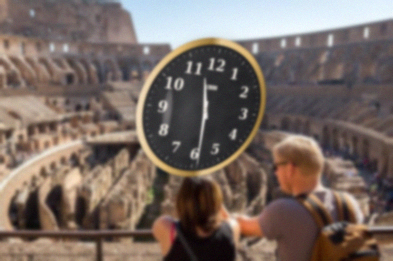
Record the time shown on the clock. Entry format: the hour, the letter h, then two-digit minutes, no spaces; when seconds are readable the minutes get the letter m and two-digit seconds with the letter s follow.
11h29
